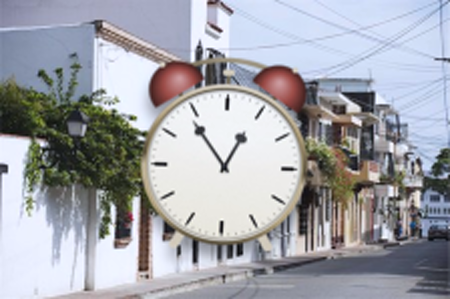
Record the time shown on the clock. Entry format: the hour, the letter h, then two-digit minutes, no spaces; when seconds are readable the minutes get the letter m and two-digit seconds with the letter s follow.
12h54
